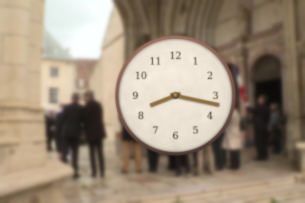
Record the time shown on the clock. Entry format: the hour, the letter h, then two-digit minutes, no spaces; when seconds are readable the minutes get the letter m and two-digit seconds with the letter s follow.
8h17
